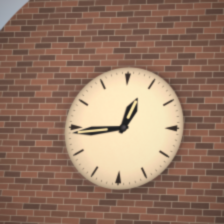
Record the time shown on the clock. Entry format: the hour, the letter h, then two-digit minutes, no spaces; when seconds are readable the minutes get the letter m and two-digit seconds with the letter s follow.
12h44
